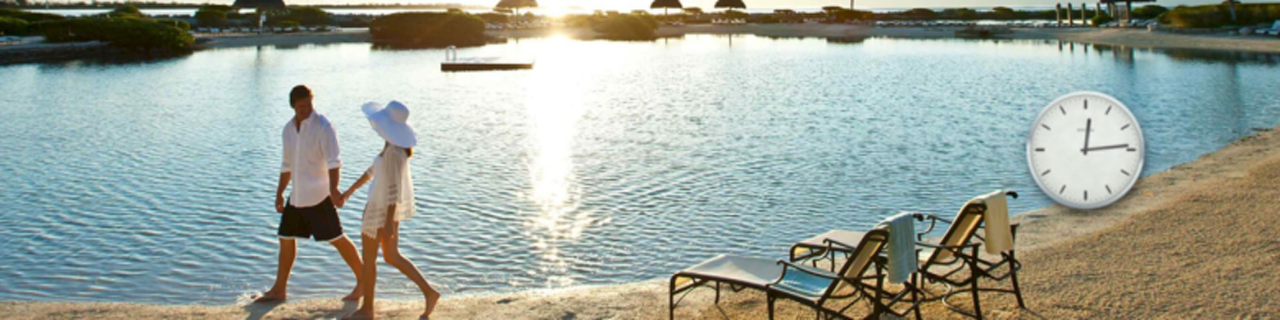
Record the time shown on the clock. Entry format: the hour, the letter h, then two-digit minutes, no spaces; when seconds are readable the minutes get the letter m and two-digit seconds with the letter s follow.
12h14
